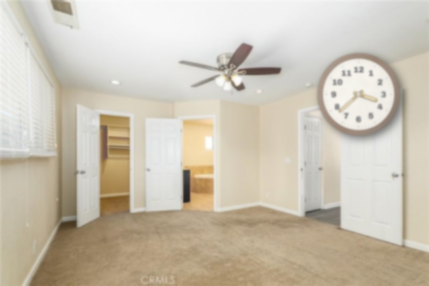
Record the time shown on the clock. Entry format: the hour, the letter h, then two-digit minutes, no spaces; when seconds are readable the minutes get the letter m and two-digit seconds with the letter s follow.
3h38
